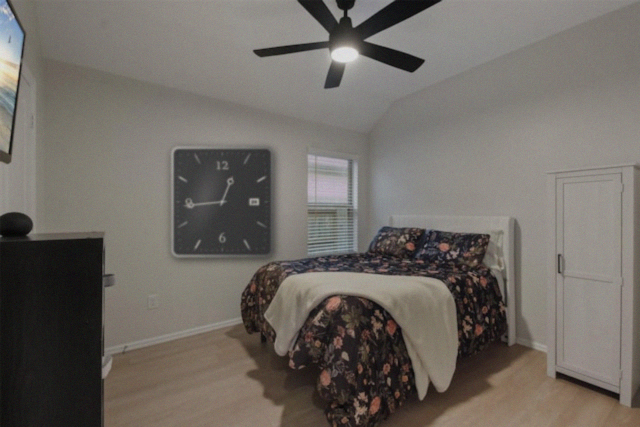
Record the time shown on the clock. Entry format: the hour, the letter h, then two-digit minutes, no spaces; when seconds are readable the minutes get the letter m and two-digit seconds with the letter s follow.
12h44
